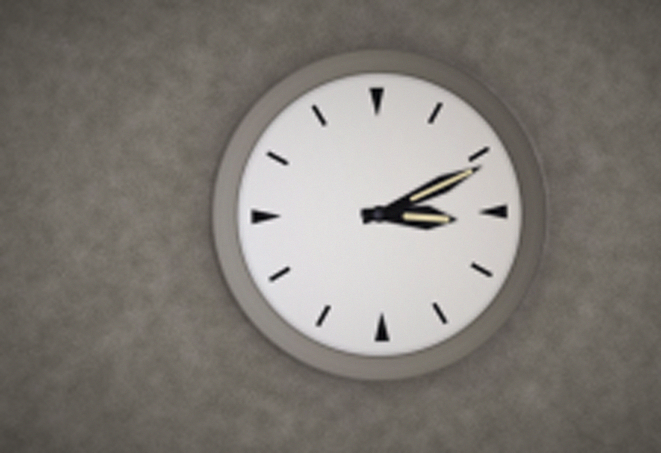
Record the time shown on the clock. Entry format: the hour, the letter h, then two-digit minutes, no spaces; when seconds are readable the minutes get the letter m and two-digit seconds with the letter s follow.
3h11
